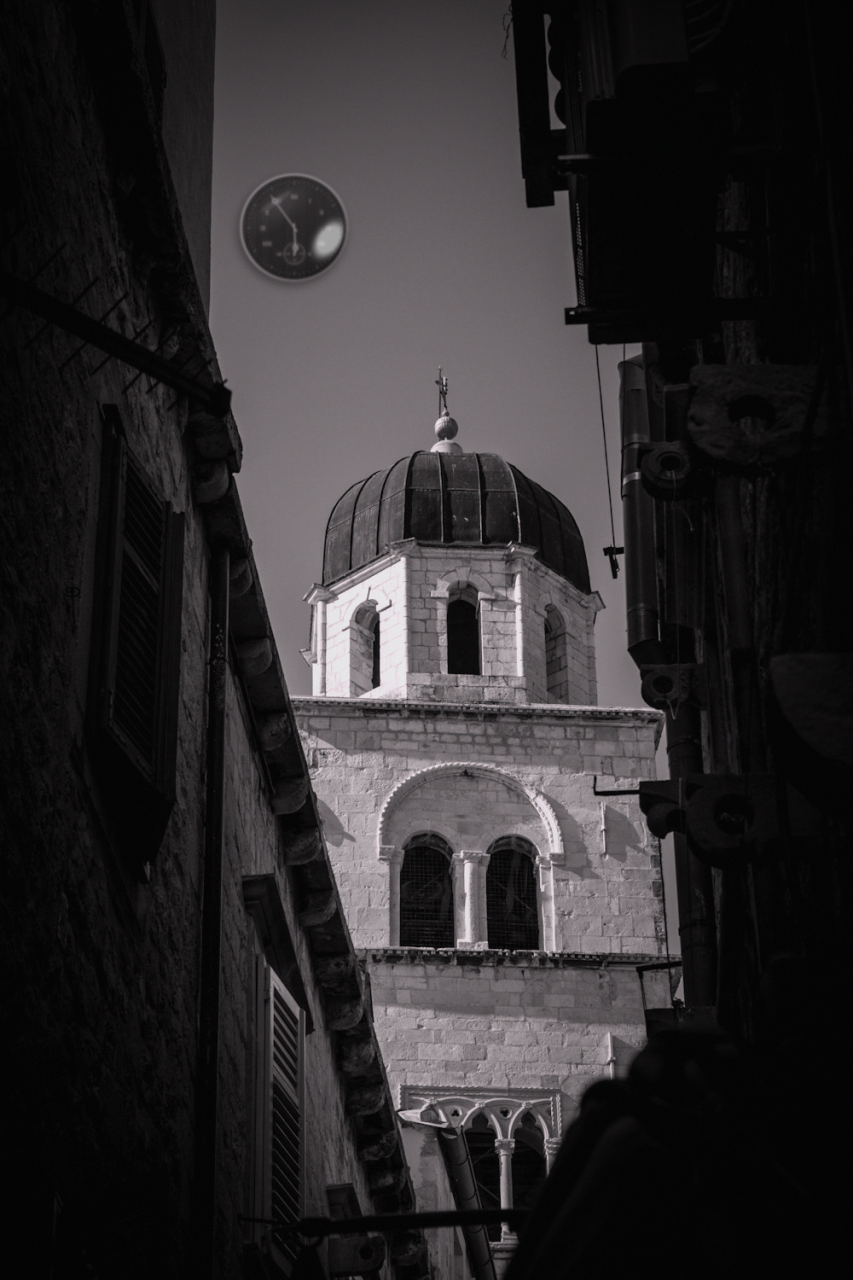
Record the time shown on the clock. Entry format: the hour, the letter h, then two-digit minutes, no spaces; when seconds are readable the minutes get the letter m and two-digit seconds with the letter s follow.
5h54
